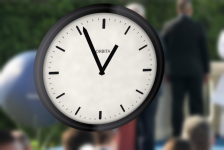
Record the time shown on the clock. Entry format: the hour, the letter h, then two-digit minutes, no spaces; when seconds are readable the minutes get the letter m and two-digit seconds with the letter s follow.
12h56
